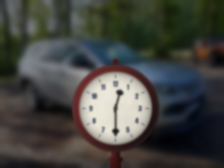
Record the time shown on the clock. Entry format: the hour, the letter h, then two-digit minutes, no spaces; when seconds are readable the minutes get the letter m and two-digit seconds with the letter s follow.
12h30
